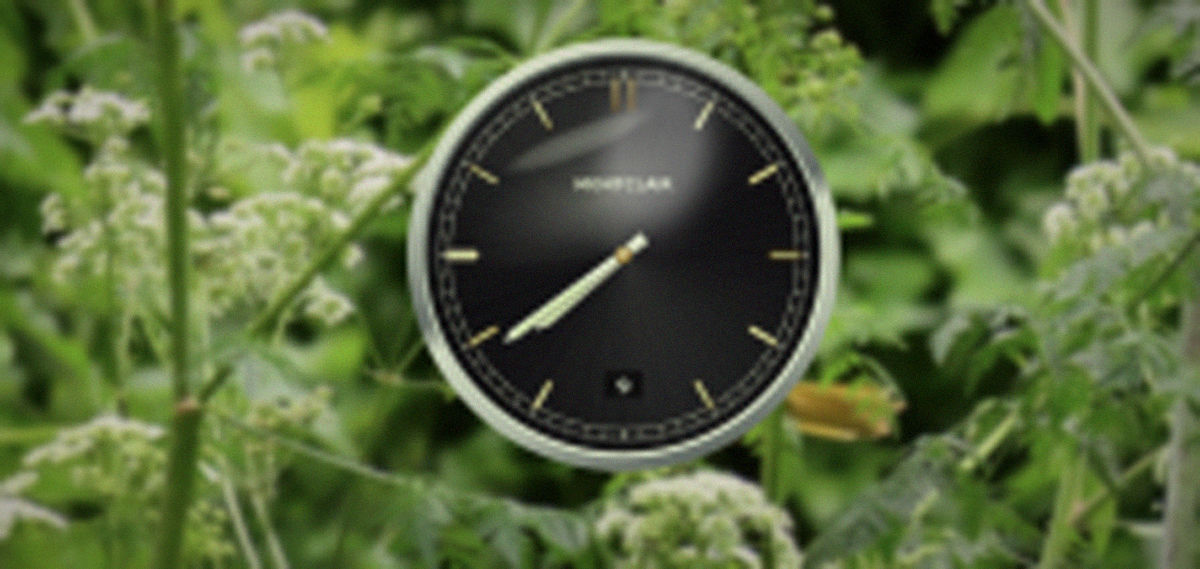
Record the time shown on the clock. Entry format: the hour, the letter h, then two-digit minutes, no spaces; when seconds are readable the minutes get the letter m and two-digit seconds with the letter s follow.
7h39
